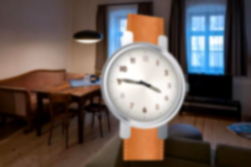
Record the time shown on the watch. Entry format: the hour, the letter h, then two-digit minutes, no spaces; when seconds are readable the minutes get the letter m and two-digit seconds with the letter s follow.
3h46
